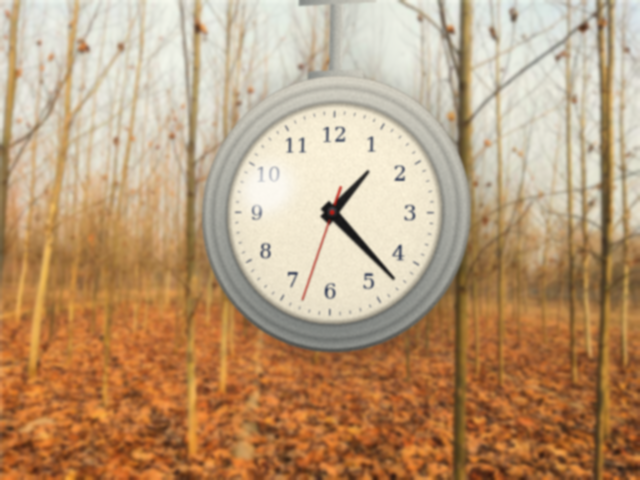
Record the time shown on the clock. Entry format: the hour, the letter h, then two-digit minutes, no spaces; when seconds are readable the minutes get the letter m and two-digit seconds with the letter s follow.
1h22m33s
